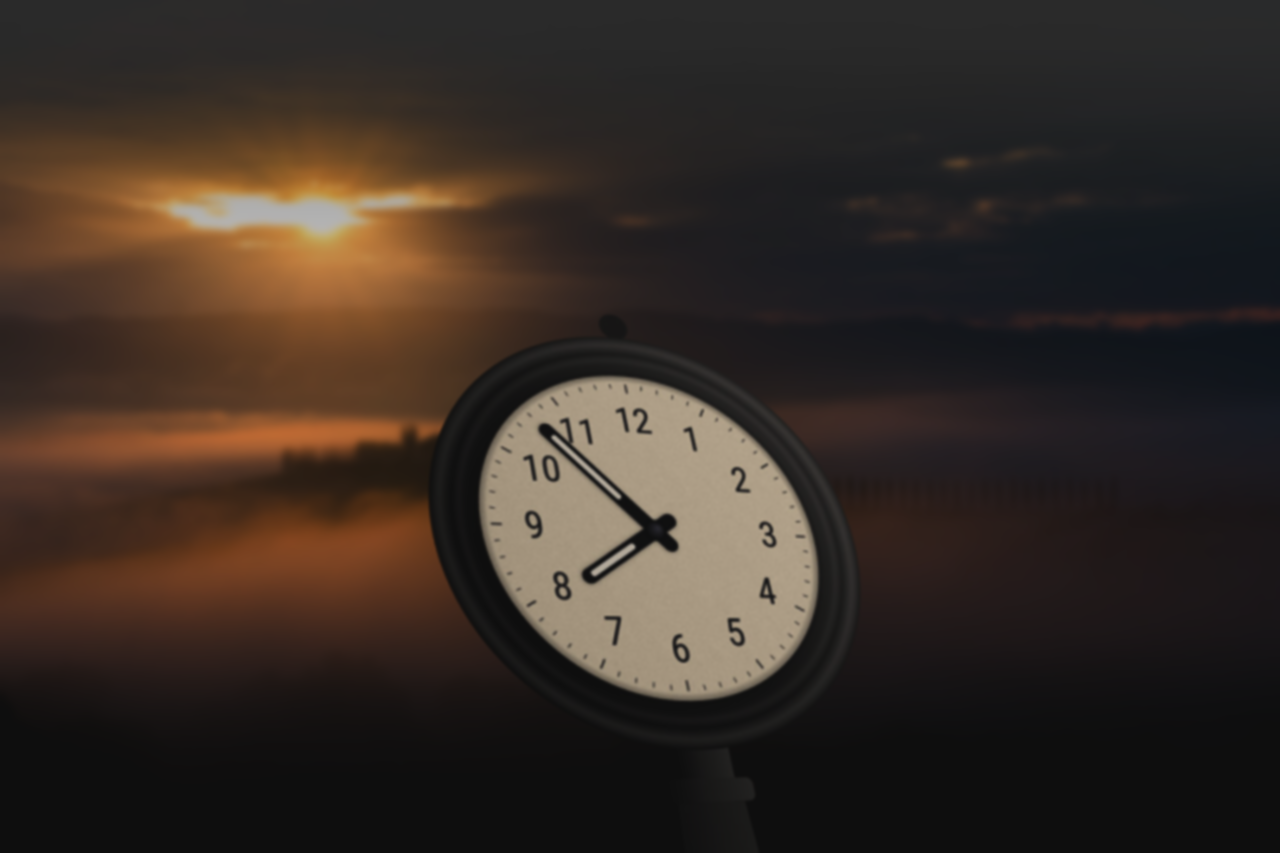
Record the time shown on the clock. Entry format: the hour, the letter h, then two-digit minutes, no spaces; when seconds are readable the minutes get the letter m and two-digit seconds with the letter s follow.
7h53
